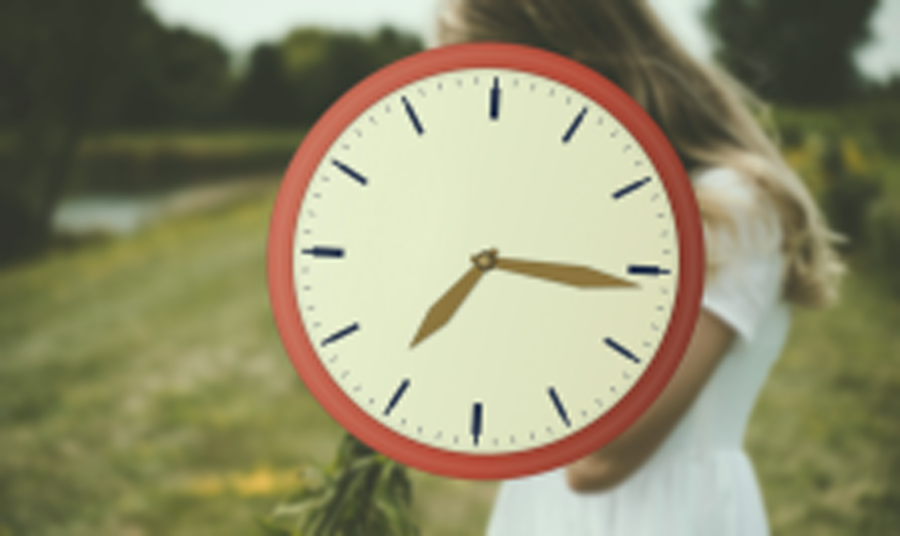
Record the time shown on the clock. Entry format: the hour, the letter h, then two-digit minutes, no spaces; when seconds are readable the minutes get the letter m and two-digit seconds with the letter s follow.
7h16
